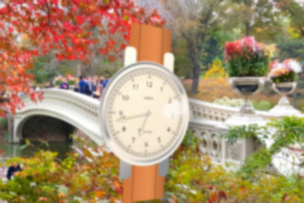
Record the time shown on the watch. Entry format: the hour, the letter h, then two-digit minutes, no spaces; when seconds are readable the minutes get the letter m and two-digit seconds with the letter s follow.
6h43
